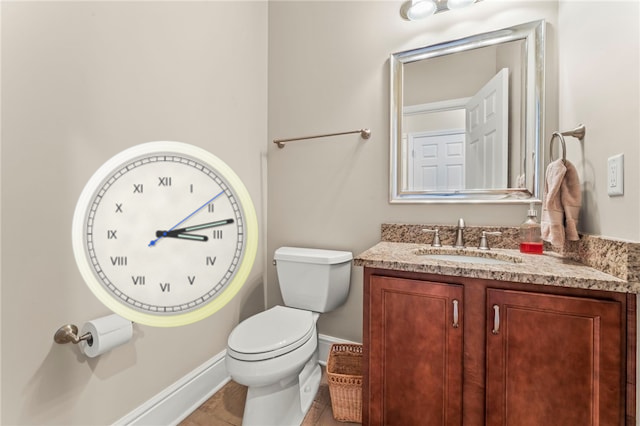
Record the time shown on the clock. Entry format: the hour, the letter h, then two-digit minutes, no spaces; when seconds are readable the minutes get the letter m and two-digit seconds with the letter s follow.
3h13m09s
